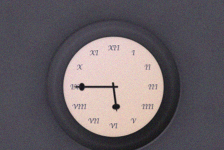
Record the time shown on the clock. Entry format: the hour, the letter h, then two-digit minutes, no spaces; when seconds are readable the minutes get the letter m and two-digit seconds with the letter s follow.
5h45
